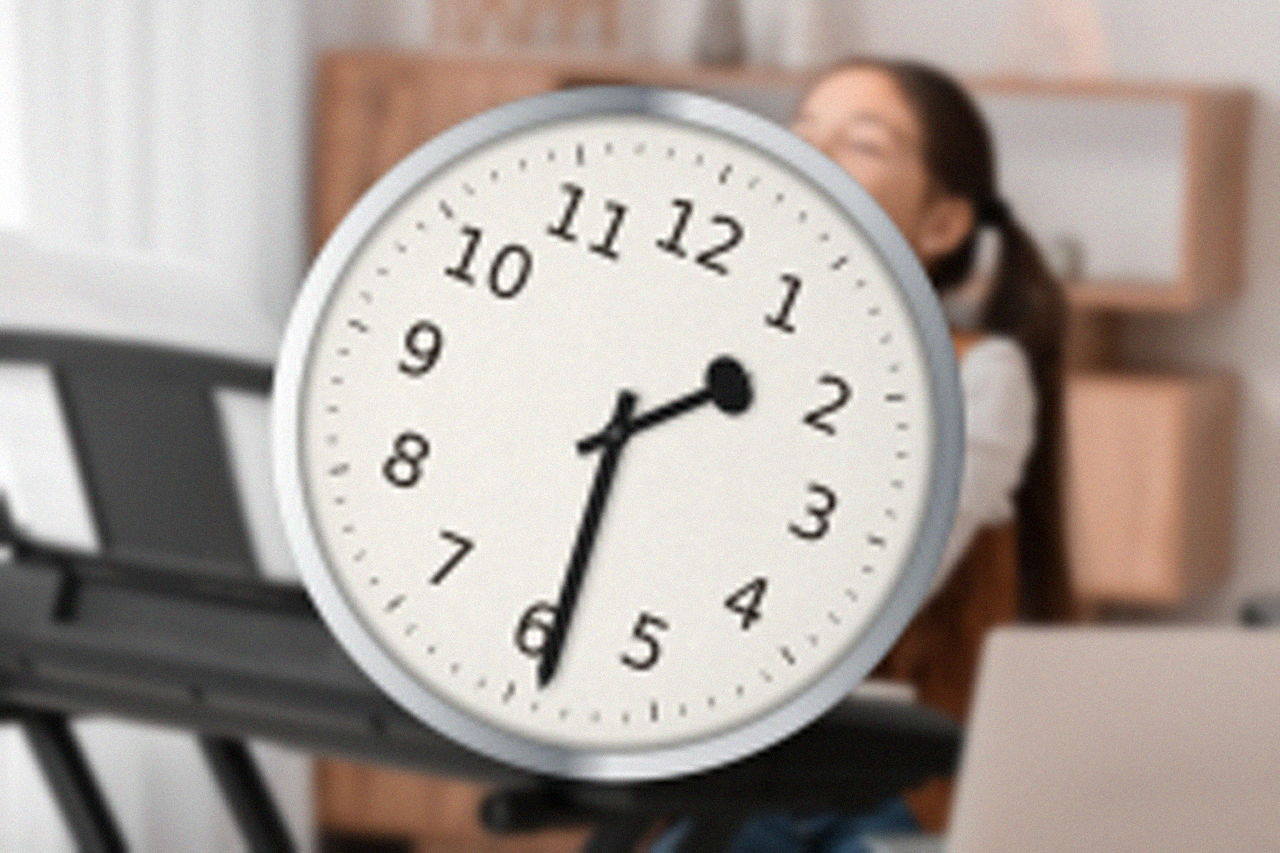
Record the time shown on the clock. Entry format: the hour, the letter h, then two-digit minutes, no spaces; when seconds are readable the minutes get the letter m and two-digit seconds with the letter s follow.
1h29
